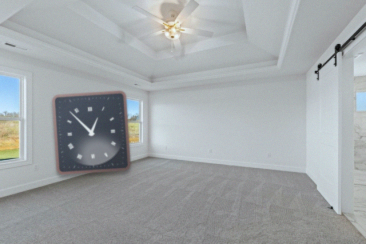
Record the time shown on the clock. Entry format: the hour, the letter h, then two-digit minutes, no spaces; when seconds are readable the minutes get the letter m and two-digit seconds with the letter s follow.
12h53
